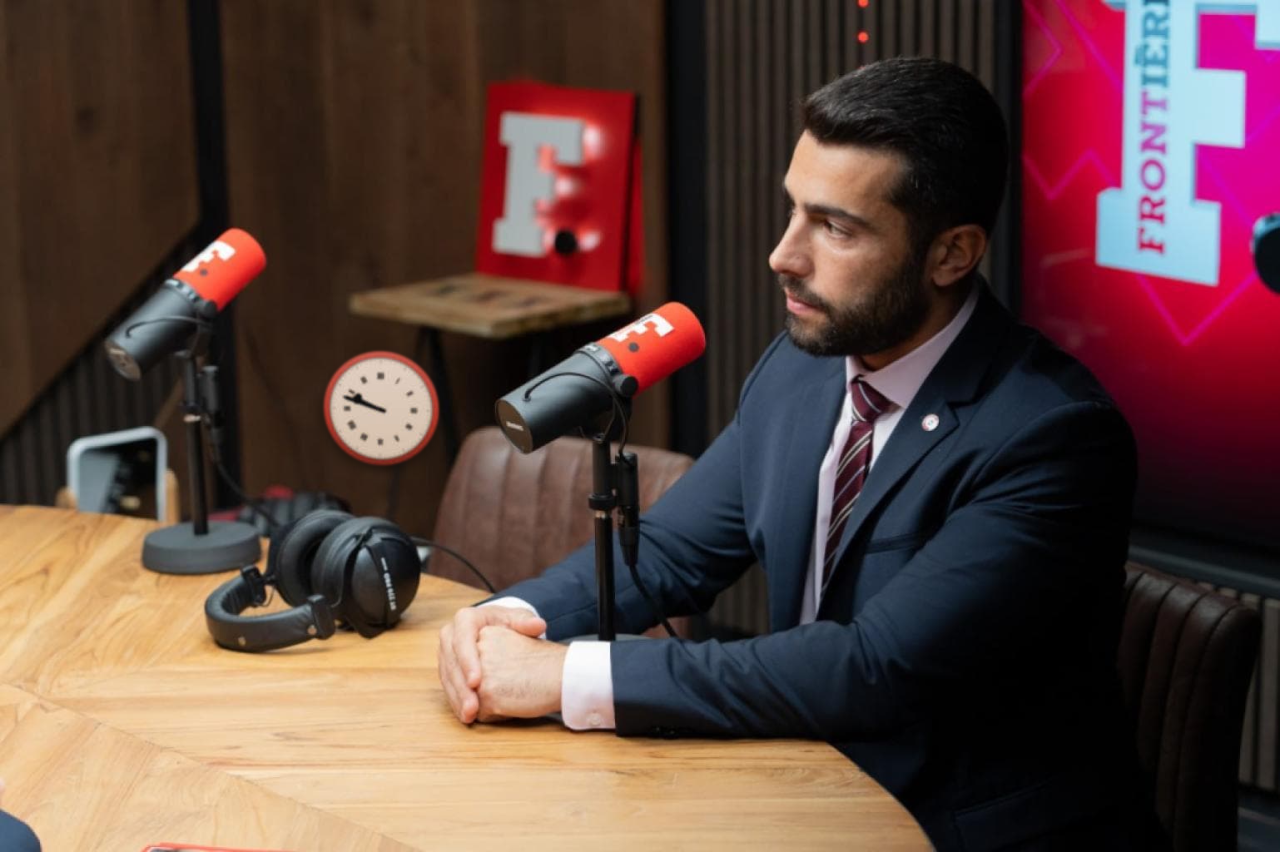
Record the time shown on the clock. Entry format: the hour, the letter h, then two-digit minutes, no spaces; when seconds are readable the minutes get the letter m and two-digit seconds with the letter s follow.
9h48
